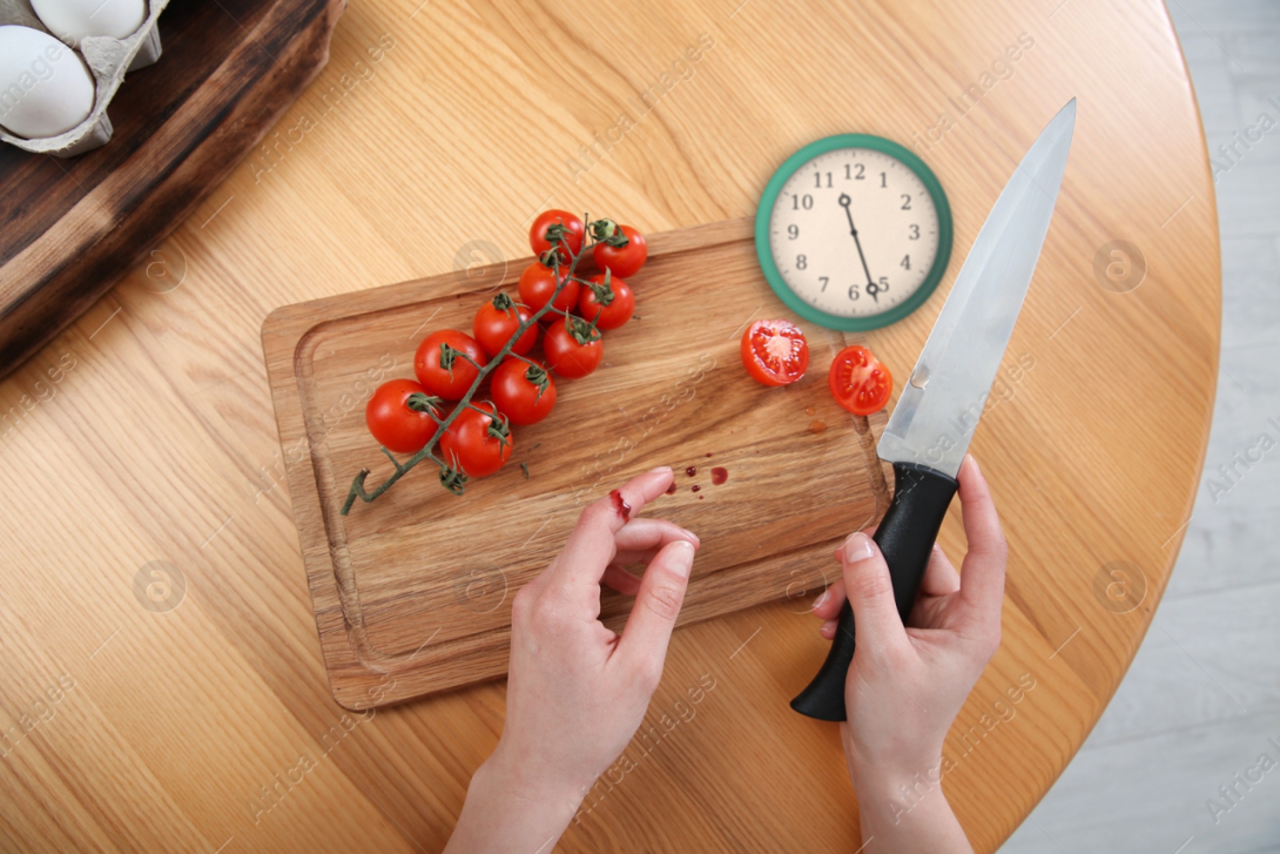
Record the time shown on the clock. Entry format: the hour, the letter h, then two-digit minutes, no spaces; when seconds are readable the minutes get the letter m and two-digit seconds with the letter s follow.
11h27
